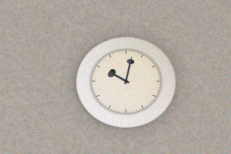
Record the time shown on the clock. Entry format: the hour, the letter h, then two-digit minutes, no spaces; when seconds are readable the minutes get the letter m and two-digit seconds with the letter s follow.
10h02
